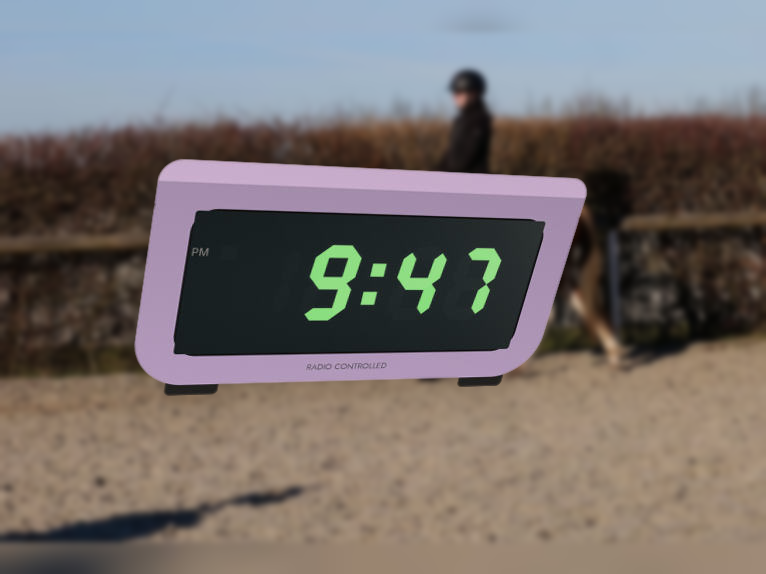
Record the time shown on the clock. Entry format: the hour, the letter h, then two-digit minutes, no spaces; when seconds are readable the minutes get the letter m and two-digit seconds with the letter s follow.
9h47
